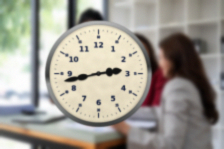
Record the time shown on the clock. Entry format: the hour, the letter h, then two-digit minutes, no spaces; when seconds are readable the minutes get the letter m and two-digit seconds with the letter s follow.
2h43
